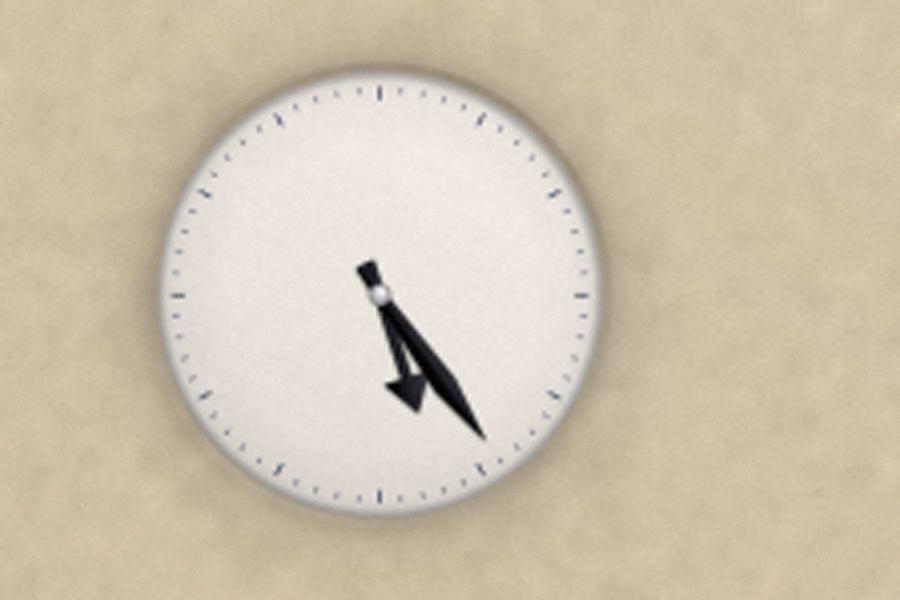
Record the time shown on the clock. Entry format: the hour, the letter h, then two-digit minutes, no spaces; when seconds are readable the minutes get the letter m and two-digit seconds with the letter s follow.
5h24
